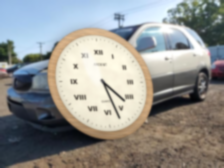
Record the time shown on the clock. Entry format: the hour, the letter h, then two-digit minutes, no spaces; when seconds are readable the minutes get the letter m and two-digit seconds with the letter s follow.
4h27
